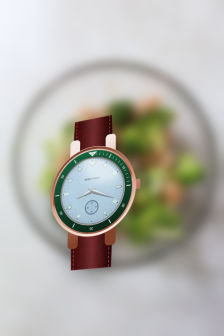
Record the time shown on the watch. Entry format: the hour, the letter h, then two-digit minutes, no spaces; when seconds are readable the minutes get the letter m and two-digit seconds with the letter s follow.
8h19
